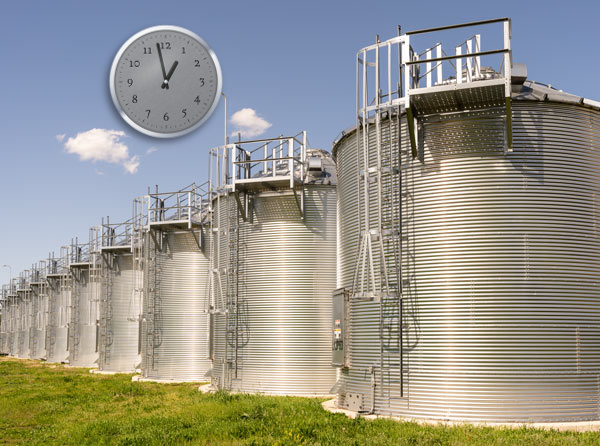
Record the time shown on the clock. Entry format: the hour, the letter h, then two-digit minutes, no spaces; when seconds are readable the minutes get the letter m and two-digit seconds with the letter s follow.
12h58
